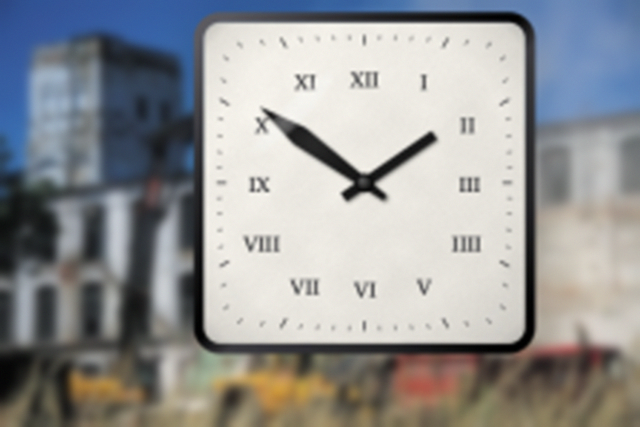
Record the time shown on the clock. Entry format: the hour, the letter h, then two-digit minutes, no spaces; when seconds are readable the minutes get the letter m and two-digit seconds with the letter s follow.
1h51
